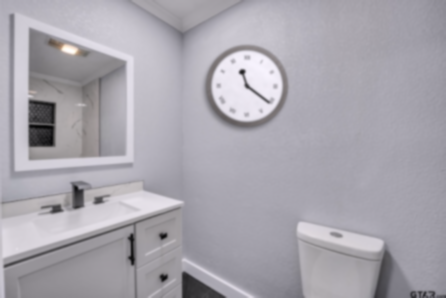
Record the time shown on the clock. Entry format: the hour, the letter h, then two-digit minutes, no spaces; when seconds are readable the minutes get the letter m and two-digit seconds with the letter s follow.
11h21
